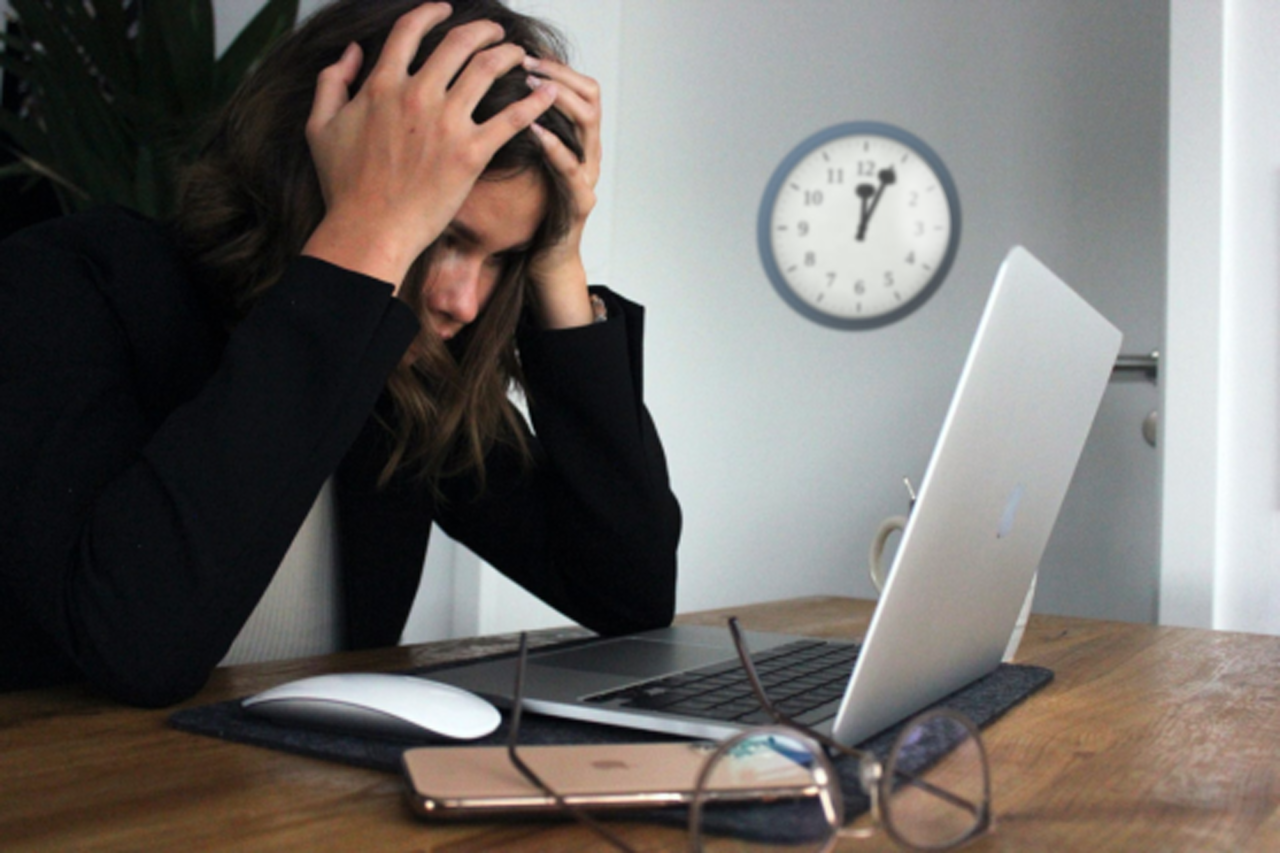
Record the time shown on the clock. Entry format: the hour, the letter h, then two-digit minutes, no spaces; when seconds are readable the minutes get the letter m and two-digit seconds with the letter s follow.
12h04
